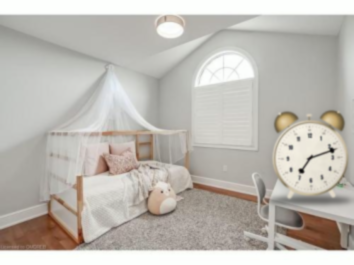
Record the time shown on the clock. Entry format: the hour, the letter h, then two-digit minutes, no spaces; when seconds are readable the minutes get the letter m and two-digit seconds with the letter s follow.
7h12
